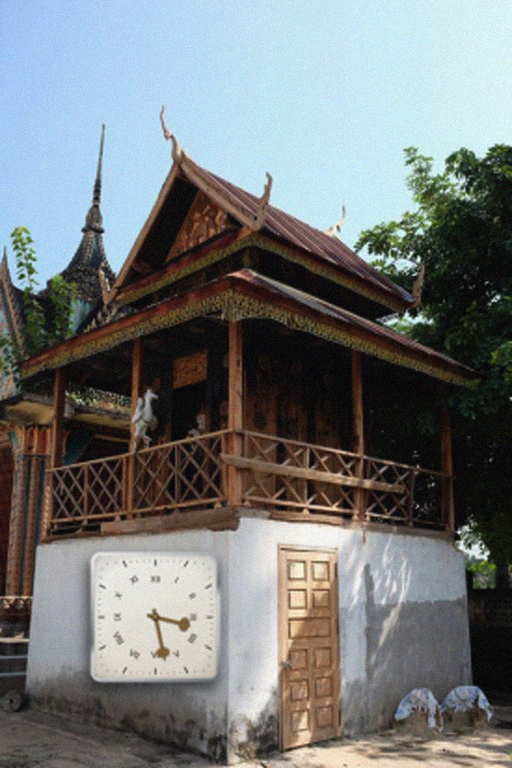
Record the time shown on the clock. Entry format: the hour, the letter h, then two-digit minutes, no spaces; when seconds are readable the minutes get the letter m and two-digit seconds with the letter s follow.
3h28
